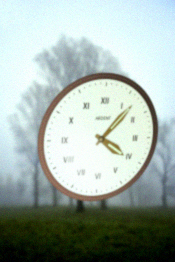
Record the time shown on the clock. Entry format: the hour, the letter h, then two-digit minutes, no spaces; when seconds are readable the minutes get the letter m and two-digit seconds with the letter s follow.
4h07
